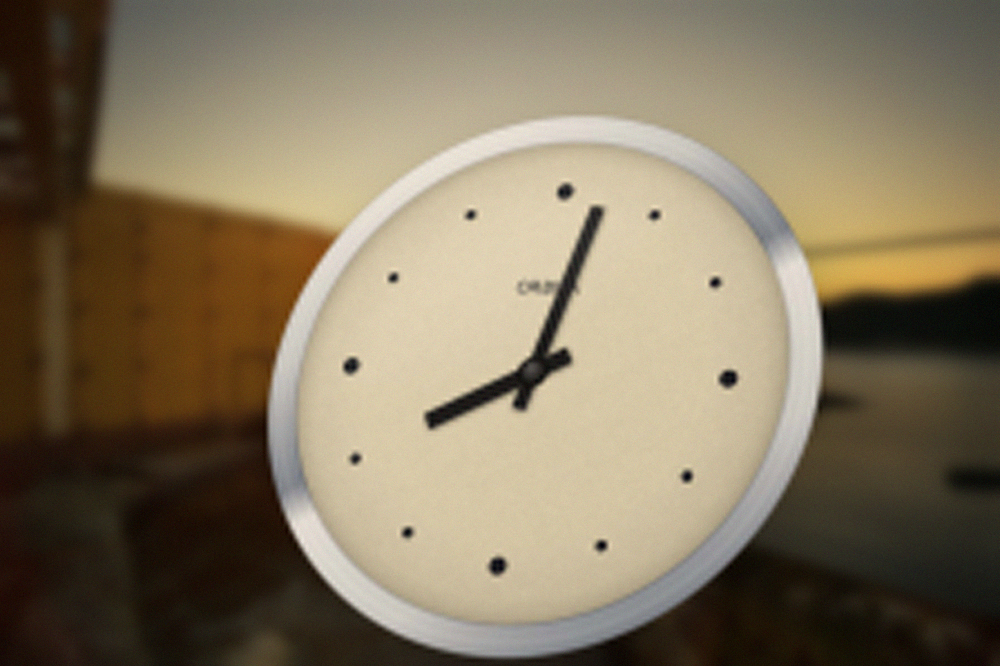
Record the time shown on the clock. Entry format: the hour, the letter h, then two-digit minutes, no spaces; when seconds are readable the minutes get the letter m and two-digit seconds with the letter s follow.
8h02
